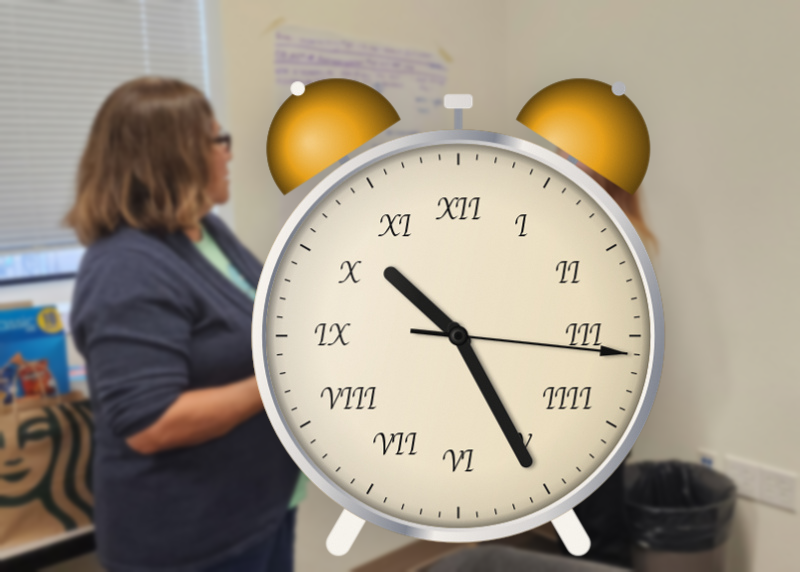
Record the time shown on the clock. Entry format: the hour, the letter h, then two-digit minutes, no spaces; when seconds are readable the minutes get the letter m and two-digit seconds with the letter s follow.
10h25m16s
